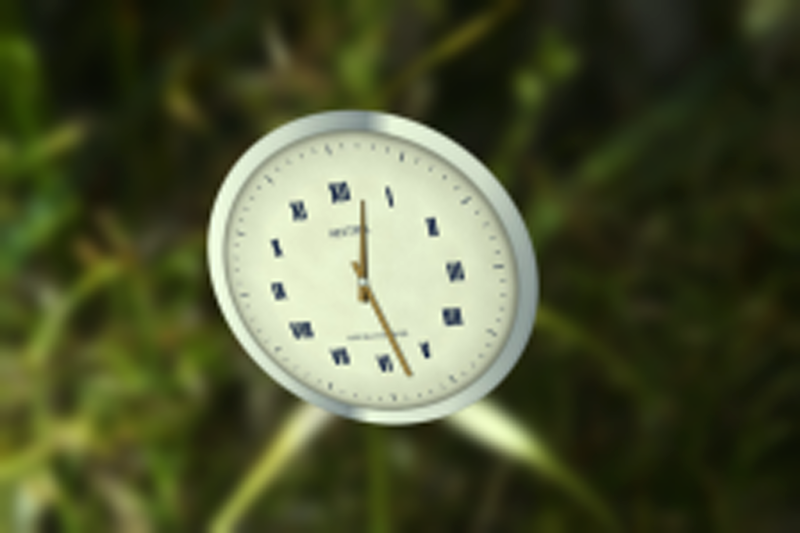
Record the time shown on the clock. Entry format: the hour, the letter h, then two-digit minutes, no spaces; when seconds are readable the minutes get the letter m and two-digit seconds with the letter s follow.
12h28
